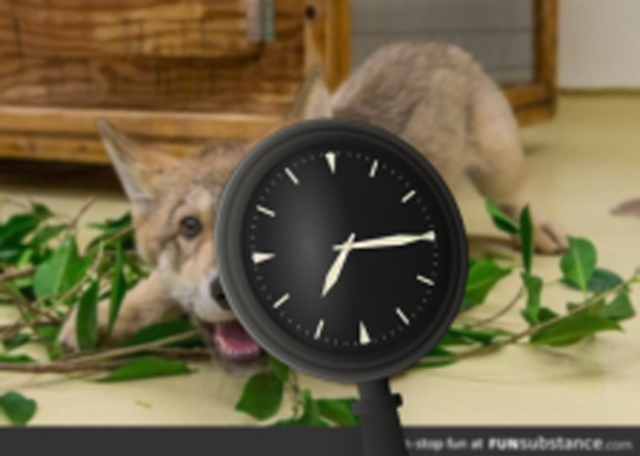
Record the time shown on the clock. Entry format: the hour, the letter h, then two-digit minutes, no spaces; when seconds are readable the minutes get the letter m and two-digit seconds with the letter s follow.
7h15
